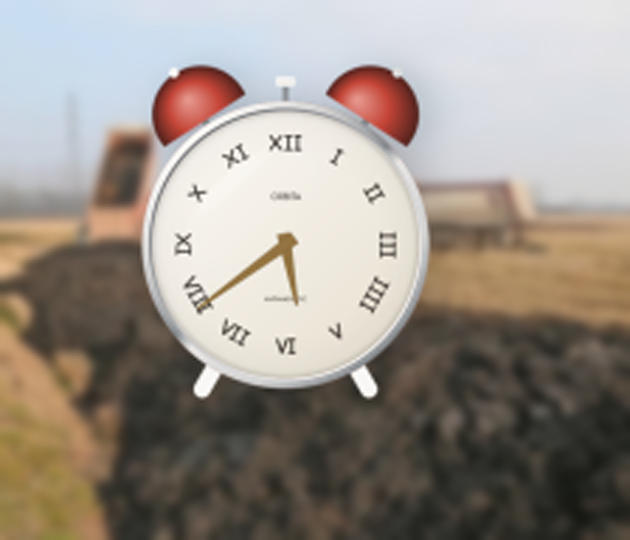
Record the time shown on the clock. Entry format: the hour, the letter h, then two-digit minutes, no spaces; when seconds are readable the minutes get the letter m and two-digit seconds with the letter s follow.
5h39
